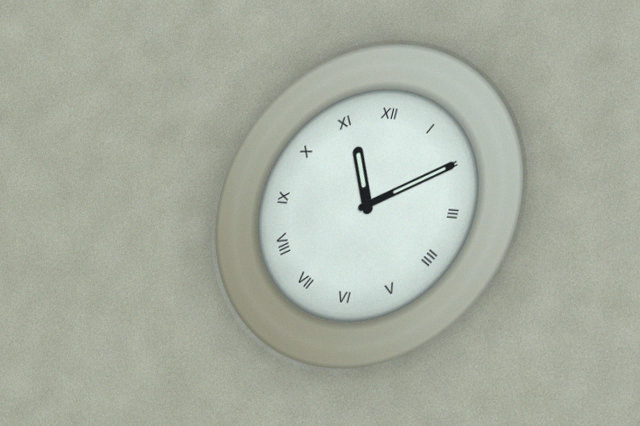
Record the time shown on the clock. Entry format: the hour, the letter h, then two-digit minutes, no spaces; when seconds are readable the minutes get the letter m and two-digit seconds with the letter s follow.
11h10
